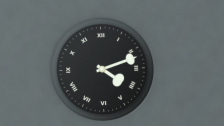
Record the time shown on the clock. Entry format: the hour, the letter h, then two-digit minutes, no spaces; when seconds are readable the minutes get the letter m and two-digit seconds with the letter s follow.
4h12
